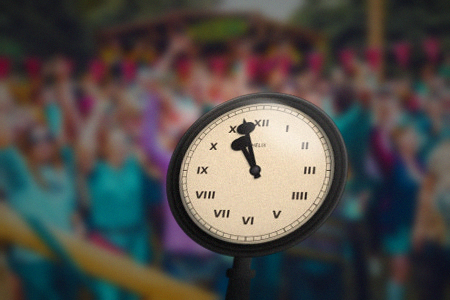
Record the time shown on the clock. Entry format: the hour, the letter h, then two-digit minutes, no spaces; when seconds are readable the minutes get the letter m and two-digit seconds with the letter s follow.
10h57
